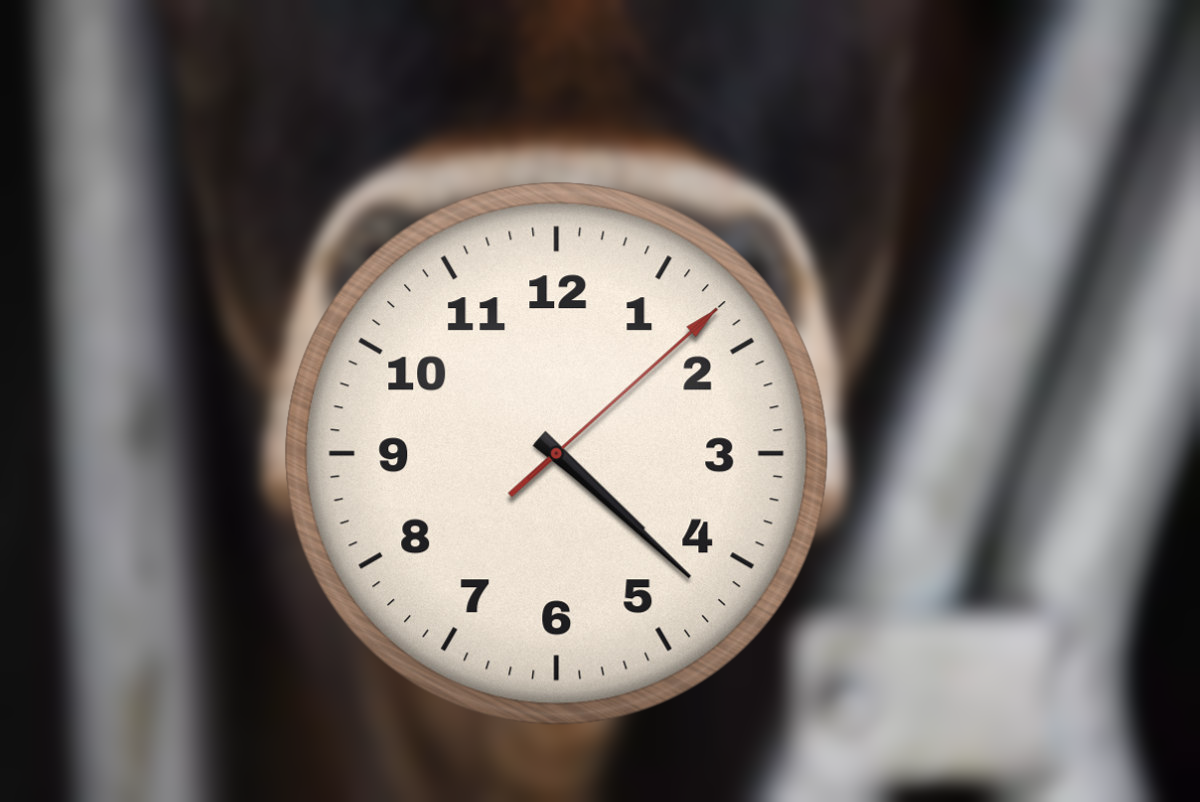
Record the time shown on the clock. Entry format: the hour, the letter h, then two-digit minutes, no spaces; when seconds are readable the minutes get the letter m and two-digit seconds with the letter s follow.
4h22m08s
